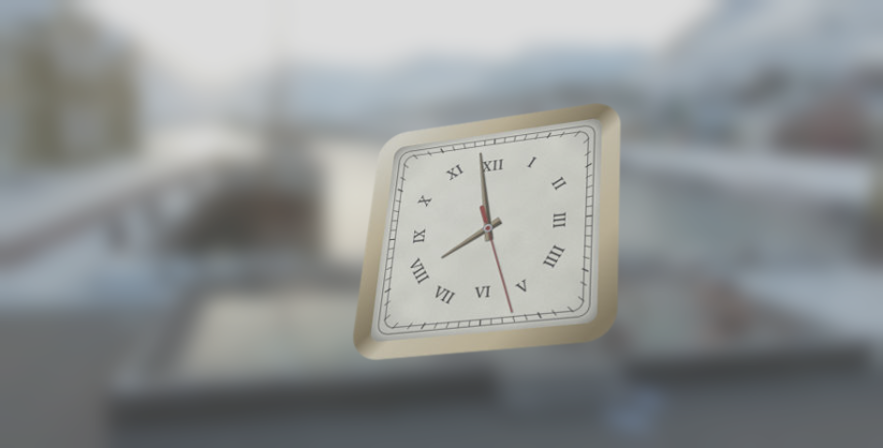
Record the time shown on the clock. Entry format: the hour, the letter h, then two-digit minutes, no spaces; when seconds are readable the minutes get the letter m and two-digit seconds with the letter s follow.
7h58m27s
